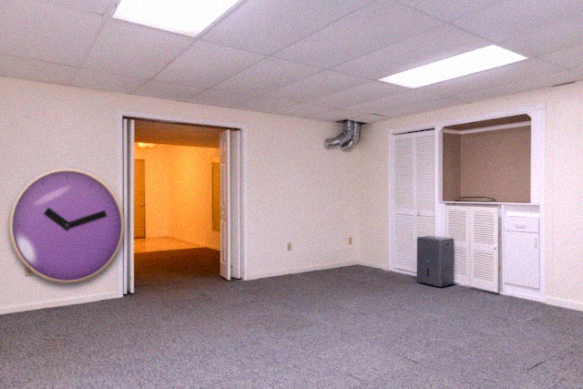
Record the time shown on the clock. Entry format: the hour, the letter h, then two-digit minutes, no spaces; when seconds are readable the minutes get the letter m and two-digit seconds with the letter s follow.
10h12
